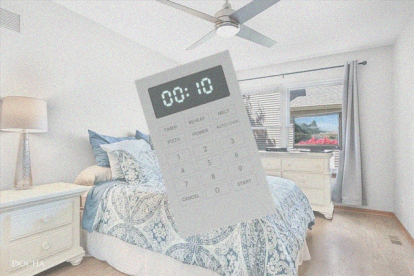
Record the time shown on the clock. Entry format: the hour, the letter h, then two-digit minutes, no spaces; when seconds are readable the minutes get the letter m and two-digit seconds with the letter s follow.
0h10
